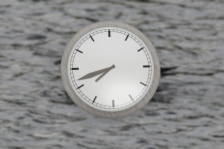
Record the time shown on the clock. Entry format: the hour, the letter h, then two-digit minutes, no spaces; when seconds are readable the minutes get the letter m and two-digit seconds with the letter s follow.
7h42
